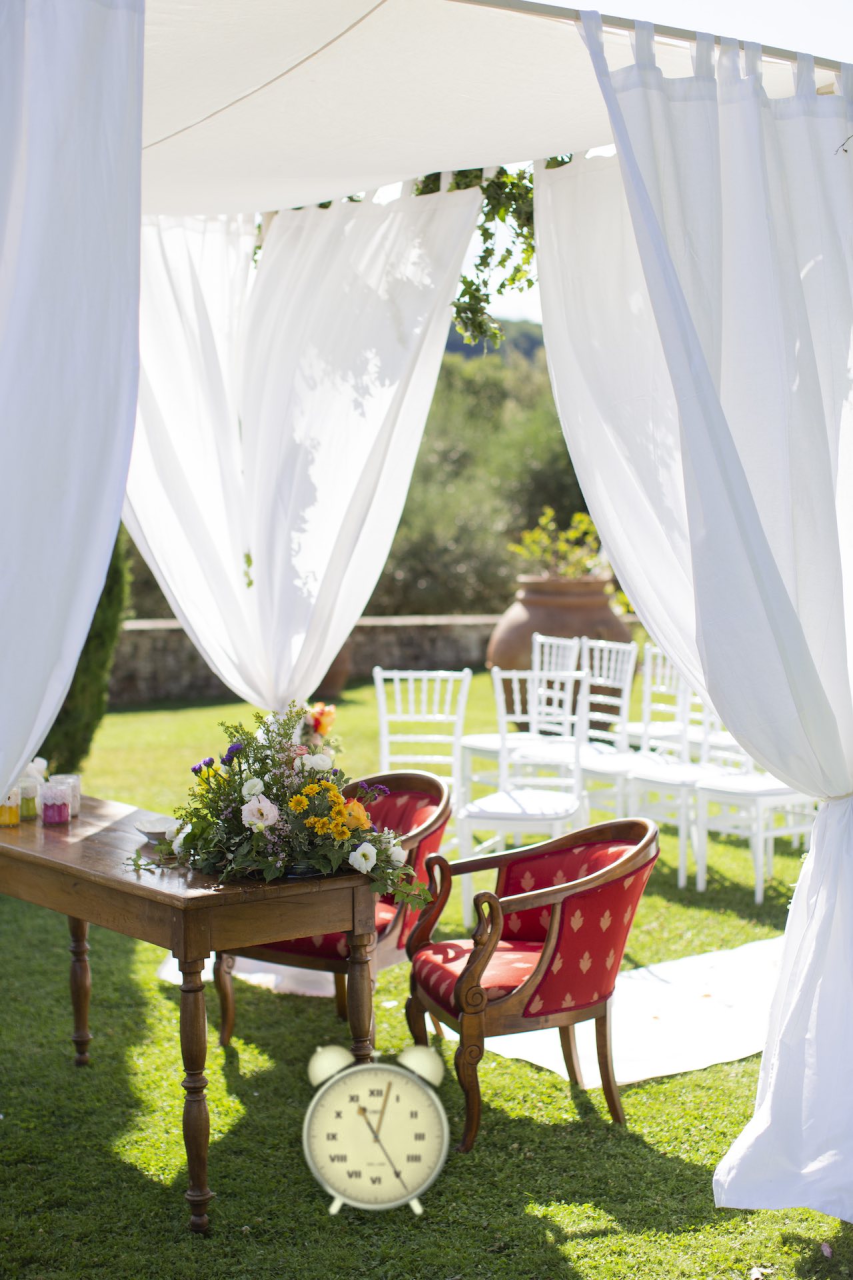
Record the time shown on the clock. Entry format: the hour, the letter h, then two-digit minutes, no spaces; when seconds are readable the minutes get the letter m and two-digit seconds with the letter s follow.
11h02m25s
